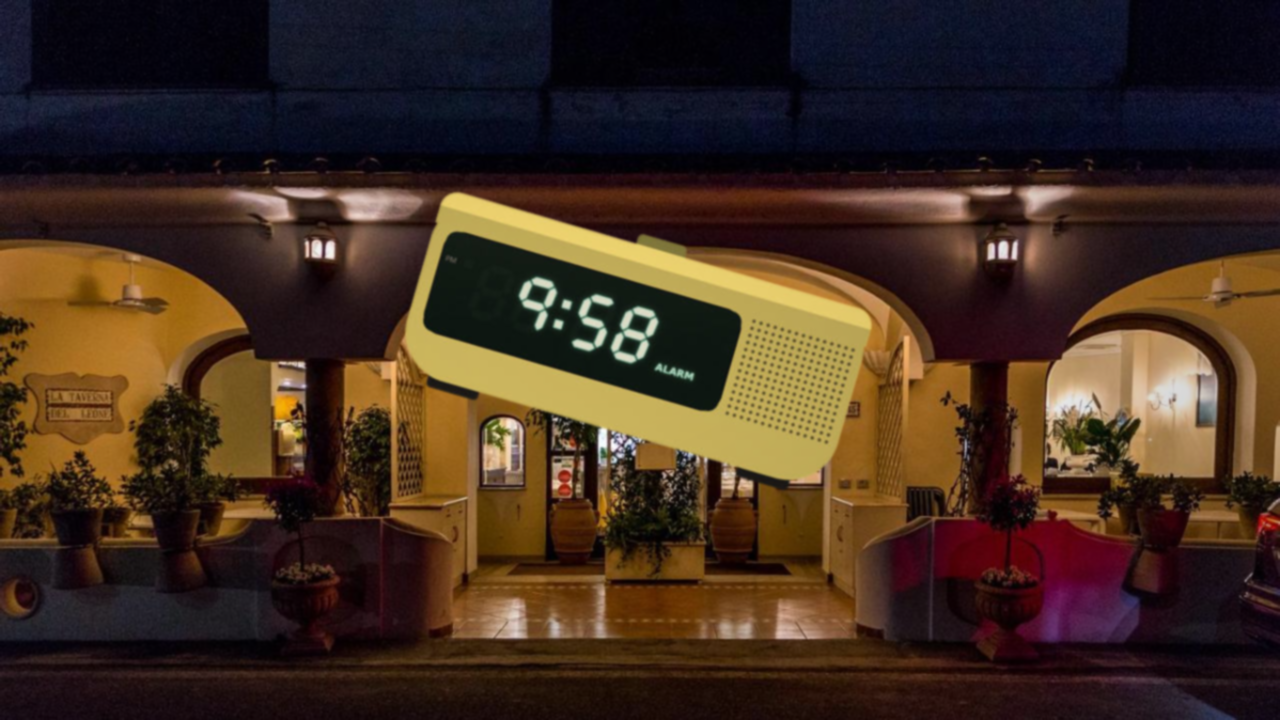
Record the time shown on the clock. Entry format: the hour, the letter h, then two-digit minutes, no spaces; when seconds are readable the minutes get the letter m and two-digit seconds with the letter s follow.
9h58
